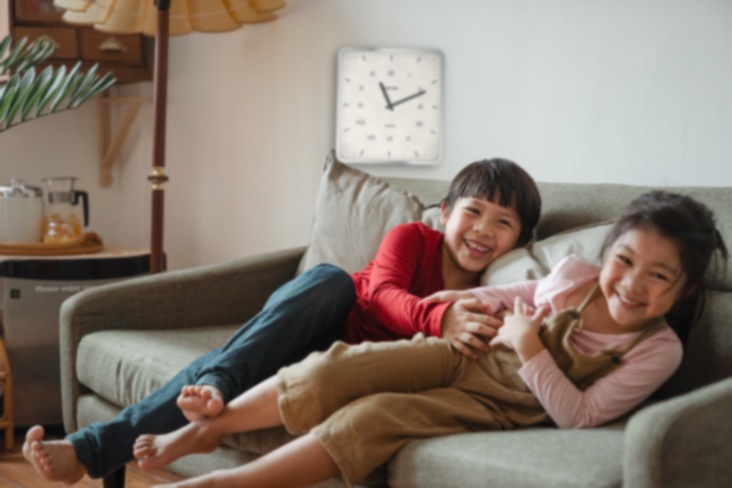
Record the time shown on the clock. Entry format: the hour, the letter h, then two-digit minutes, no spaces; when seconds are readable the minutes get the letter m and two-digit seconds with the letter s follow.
11h11
